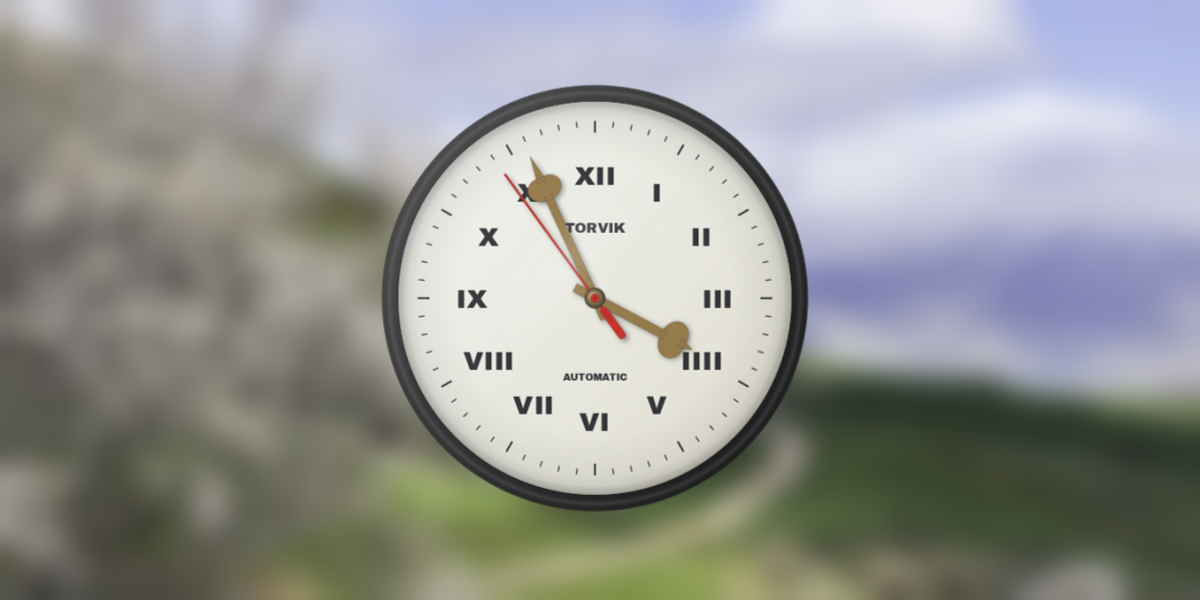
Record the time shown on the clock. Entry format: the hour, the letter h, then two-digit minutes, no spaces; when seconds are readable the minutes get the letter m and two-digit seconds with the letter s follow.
3h55m54s
